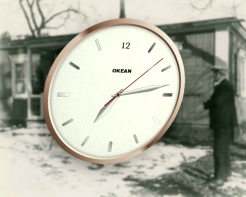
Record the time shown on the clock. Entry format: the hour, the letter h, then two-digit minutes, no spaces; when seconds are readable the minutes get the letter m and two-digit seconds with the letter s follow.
7h13m08s
